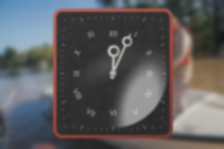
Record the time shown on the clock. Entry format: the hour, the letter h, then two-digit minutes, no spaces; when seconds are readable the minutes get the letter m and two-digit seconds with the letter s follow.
12h04
